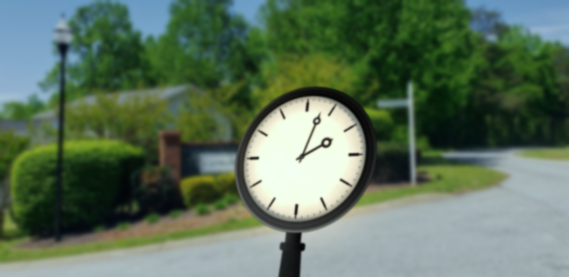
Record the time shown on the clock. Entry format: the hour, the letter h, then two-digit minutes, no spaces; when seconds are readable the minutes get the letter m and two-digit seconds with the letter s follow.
2h03
